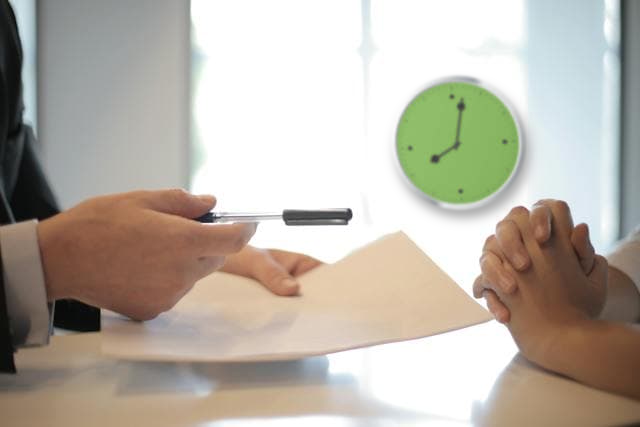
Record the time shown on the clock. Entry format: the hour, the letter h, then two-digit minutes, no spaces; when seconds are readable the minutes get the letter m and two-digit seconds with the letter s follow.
8h02
